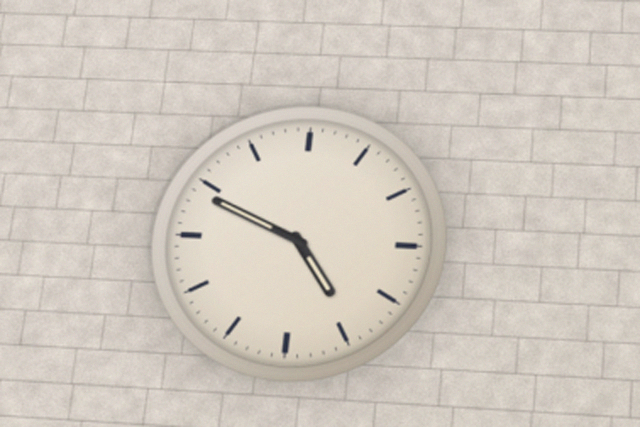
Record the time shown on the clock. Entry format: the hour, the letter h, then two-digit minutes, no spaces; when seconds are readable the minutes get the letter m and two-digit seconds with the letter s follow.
4h49
